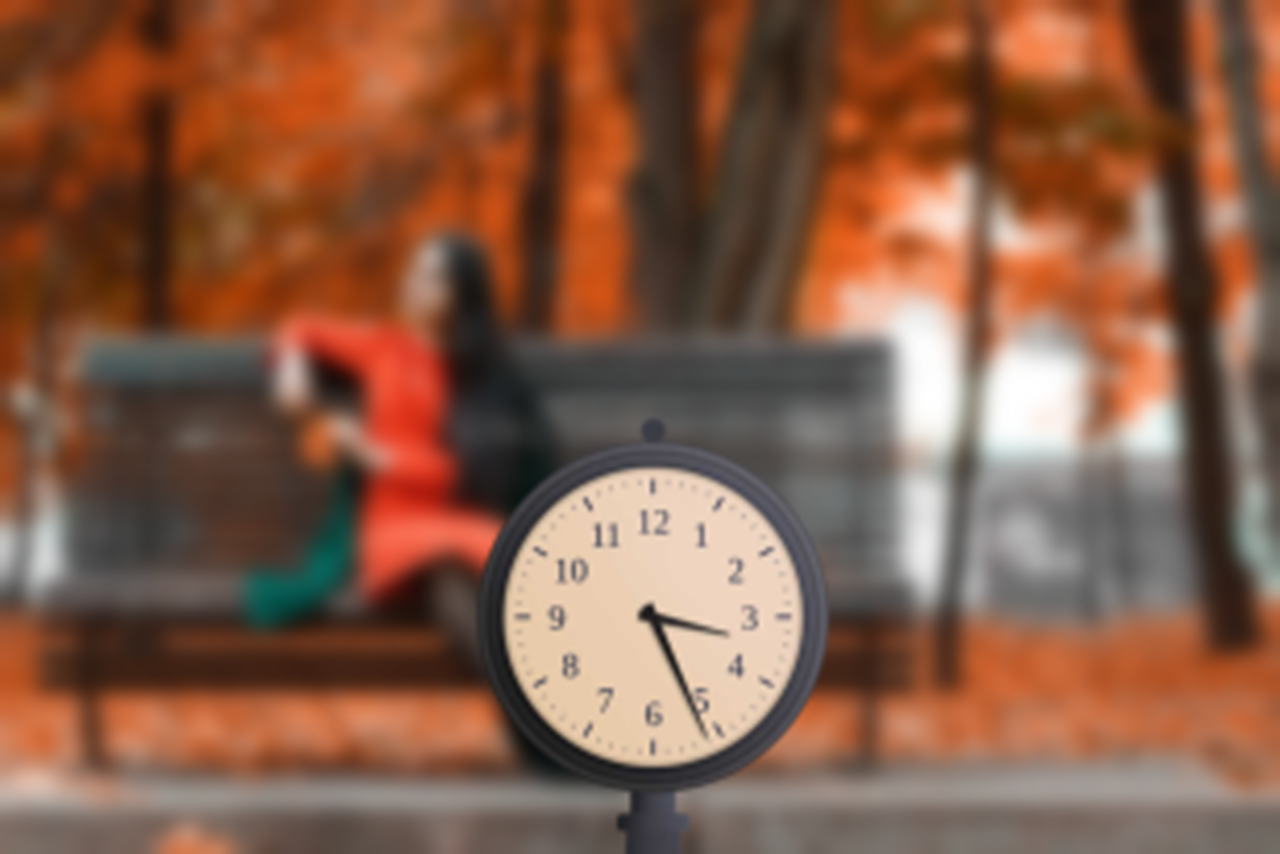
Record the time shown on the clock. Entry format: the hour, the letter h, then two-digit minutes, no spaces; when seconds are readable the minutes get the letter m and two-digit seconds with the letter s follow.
3h26
